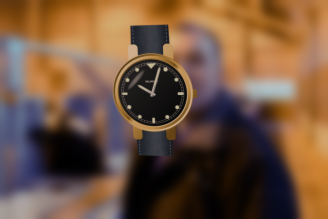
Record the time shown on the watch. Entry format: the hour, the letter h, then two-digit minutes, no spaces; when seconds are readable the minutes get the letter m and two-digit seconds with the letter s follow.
10h03
